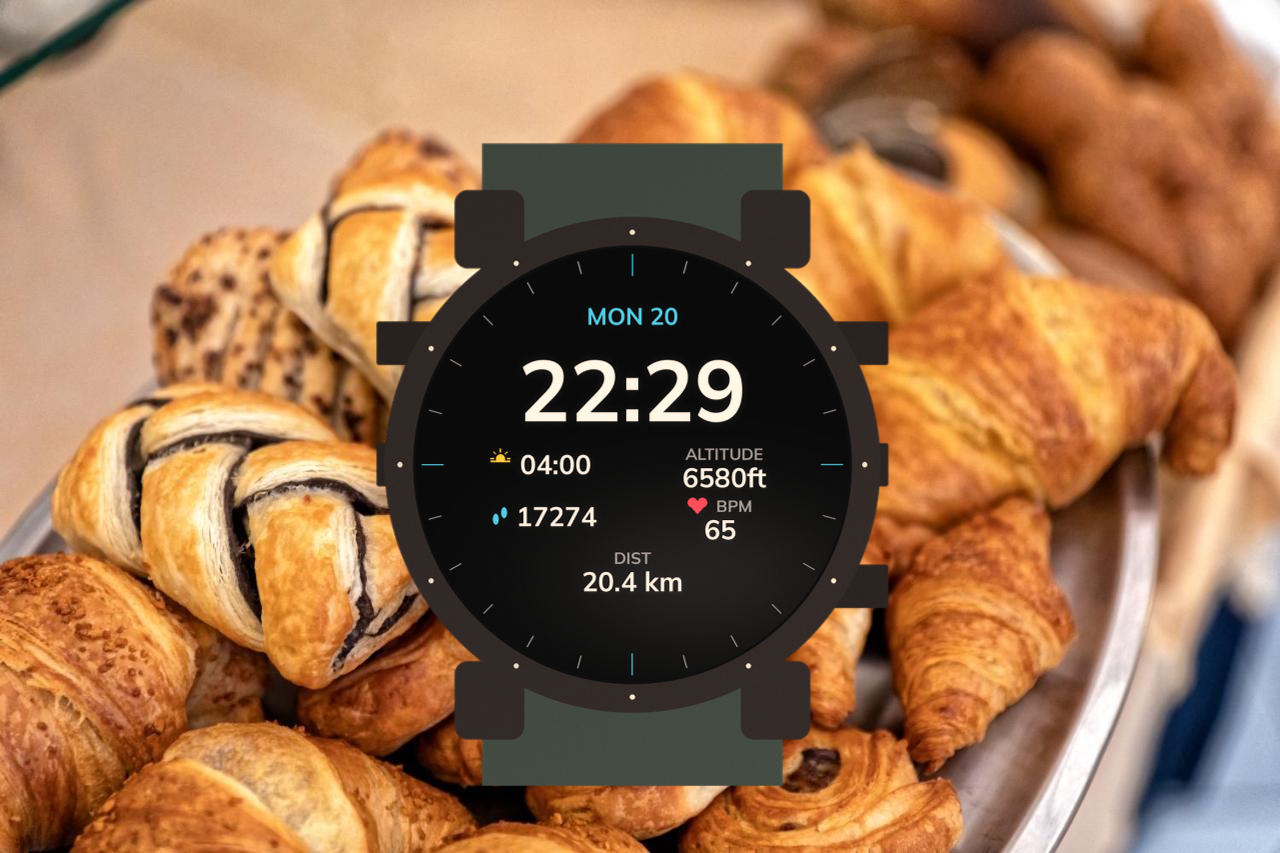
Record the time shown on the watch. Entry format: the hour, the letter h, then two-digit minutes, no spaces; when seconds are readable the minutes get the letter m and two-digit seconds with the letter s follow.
22h29
